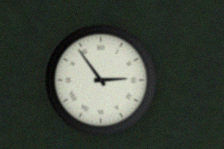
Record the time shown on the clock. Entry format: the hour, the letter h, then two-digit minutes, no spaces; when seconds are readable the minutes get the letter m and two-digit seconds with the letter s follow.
2h54
